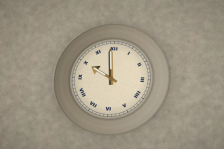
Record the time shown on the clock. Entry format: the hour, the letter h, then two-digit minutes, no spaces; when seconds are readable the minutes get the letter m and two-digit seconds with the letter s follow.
9h59
